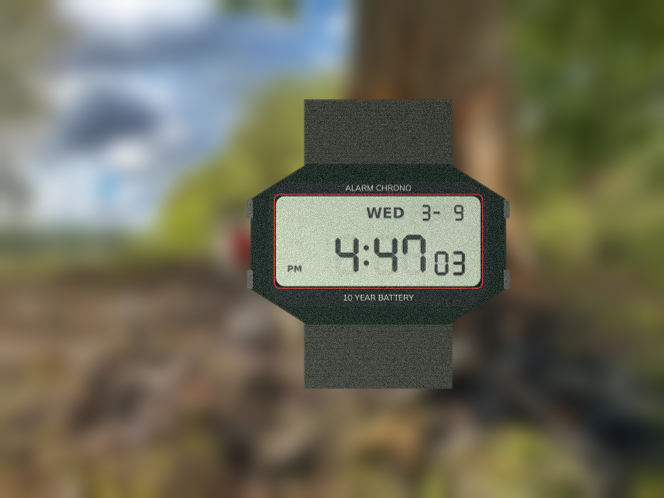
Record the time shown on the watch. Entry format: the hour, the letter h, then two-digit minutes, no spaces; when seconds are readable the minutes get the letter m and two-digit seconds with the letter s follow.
4h47m03s
